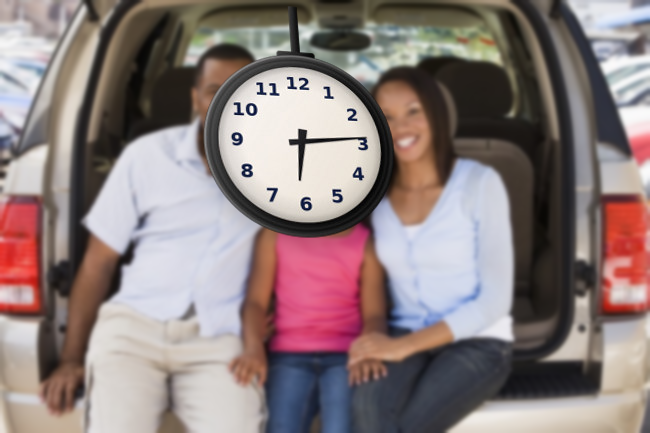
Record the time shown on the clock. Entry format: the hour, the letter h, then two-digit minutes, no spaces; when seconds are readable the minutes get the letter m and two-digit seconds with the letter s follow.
6h14
